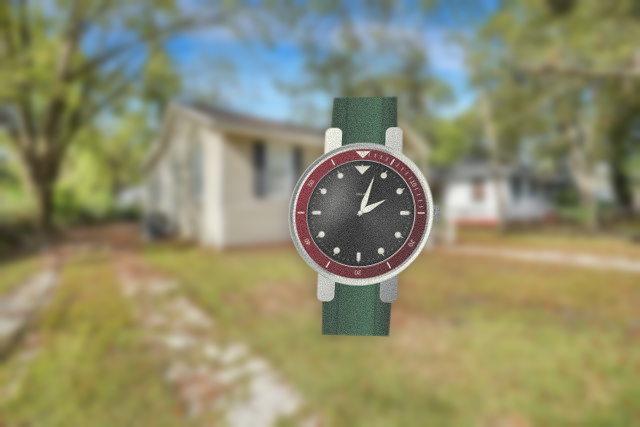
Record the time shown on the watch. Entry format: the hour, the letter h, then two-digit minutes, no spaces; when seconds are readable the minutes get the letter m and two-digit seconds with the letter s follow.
2h03
